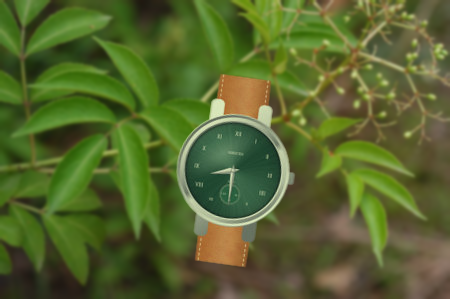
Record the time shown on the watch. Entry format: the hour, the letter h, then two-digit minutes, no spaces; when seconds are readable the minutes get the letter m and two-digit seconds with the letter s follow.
8h30
